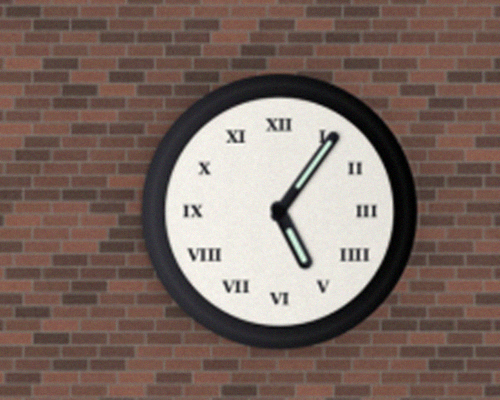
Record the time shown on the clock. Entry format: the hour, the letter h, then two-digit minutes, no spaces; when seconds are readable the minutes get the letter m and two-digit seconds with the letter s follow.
5h06
